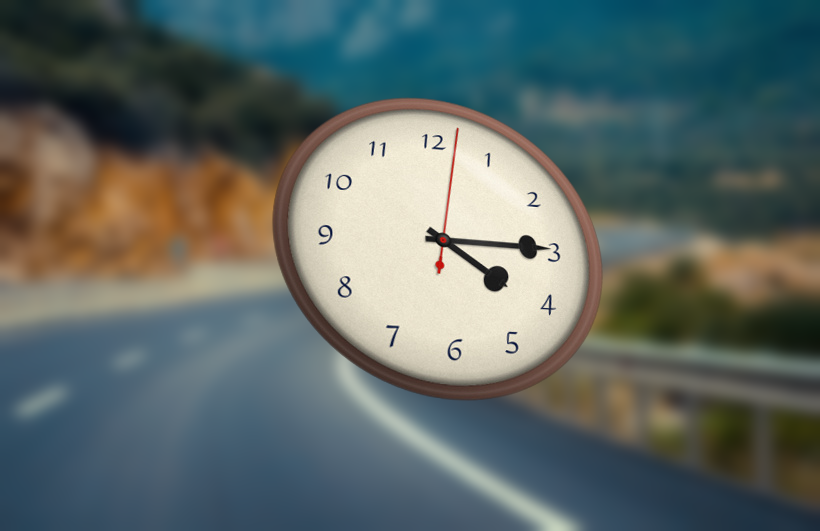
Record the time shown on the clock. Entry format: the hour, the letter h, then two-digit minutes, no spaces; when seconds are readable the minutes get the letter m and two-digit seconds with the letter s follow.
4h15m02s
